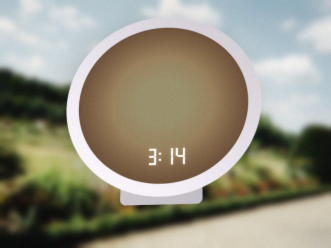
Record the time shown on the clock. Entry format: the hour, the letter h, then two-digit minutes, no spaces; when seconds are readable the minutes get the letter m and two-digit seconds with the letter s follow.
3h14
